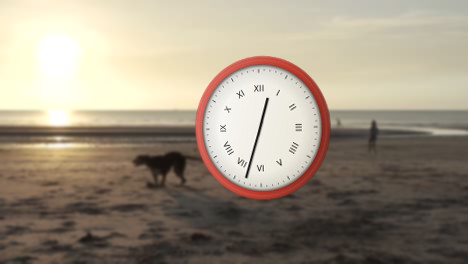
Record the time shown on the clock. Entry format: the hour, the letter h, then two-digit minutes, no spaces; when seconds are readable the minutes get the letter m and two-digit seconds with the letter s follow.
12h33
